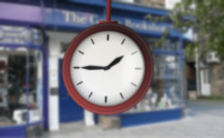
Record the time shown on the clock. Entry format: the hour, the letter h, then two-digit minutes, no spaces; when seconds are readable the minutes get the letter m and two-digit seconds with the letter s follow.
1h45
